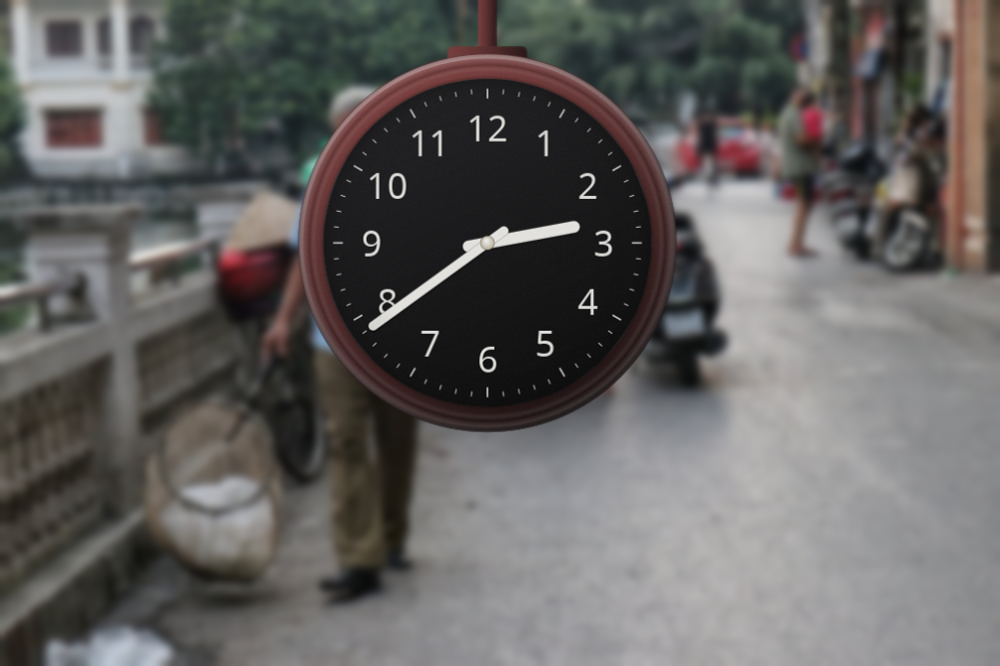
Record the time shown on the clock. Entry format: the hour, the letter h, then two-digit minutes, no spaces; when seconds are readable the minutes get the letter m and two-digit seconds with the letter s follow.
2h39
